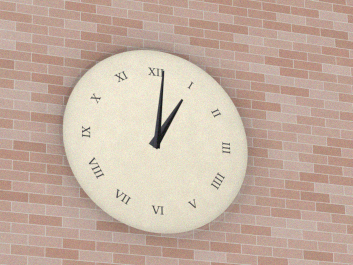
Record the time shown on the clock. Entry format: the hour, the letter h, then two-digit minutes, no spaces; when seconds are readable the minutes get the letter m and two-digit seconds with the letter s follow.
1h01
